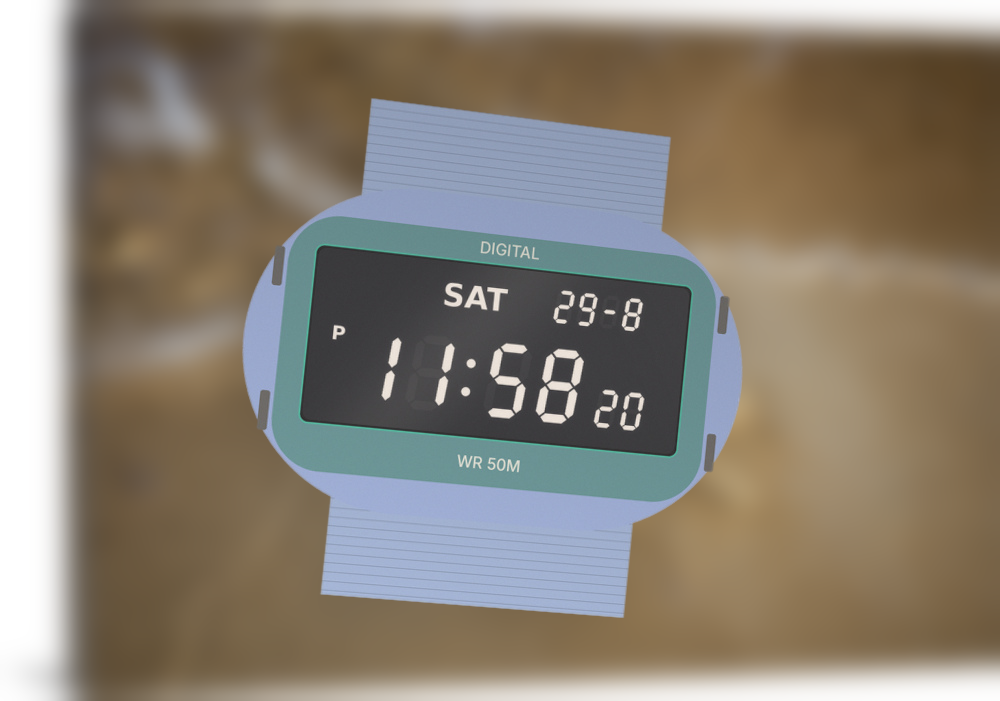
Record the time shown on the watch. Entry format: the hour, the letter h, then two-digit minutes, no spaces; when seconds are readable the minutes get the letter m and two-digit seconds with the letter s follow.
11h58m20s
